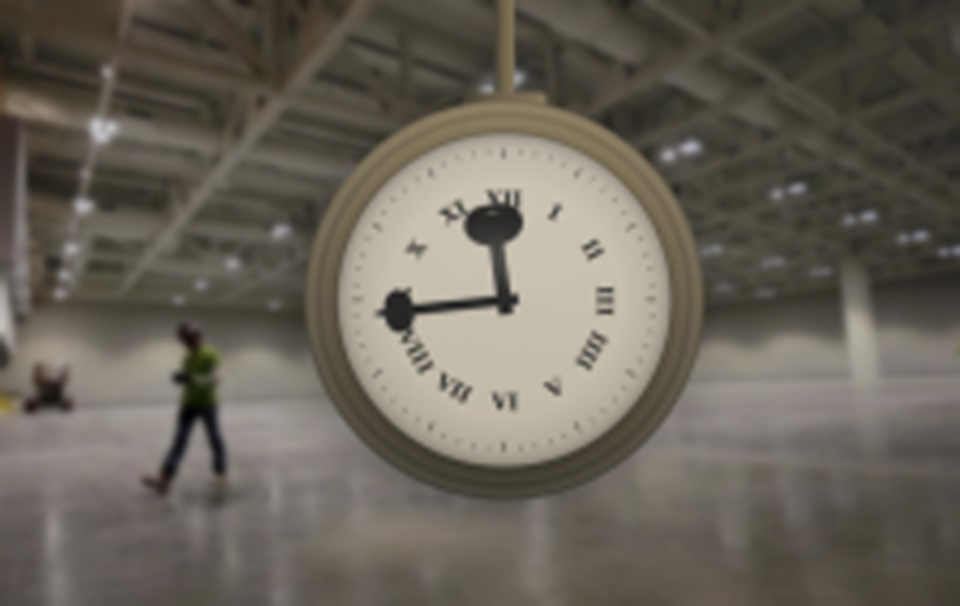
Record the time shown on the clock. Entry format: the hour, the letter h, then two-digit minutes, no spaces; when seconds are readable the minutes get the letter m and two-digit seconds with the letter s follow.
11h44
